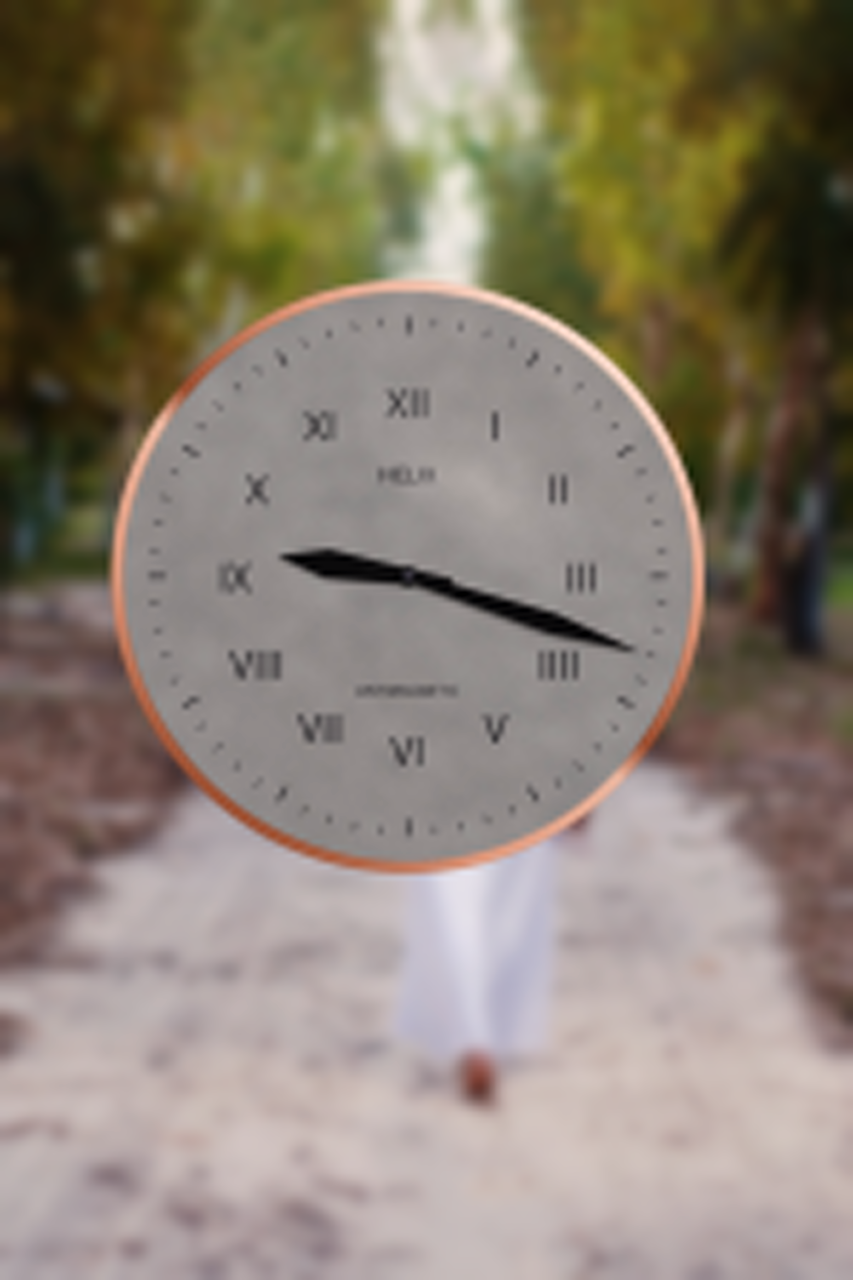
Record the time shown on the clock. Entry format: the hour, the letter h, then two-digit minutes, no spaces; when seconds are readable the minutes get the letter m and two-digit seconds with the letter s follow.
9h18
